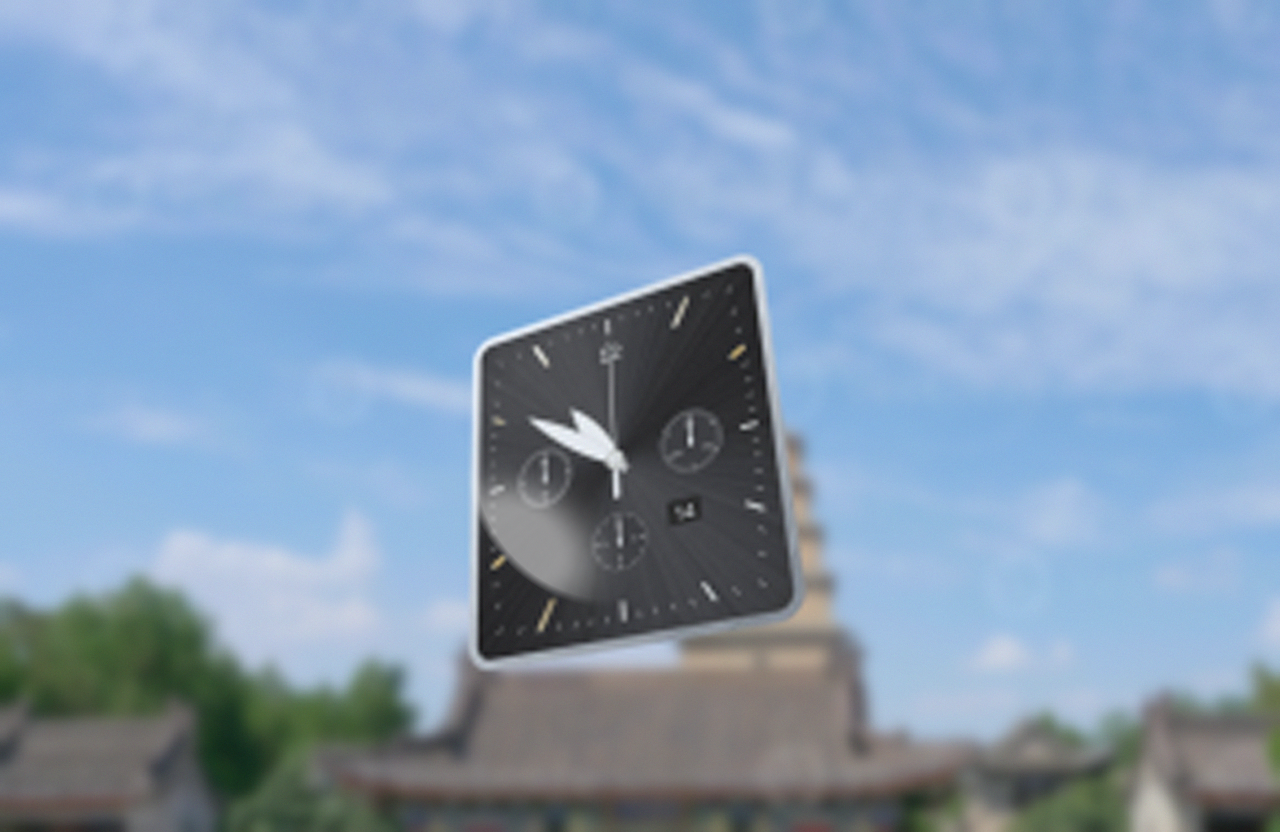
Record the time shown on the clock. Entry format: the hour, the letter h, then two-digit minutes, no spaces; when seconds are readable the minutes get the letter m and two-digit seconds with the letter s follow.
10h51
